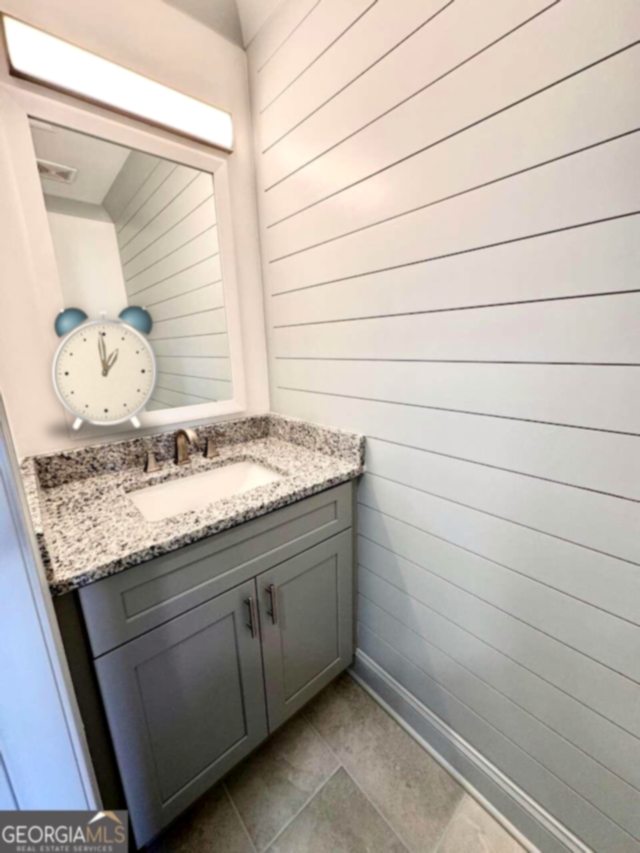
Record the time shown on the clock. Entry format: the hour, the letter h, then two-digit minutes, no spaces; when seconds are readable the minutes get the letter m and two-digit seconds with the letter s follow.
12h59
